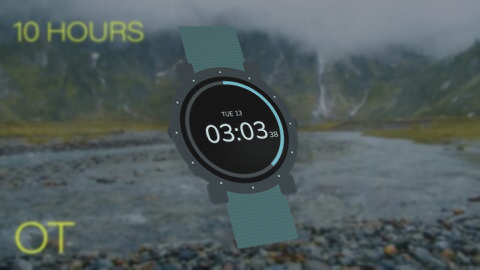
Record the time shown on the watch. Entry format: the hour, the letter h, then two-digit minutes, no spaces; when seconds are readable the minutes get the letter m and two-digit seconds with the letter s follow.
3h03m38s
